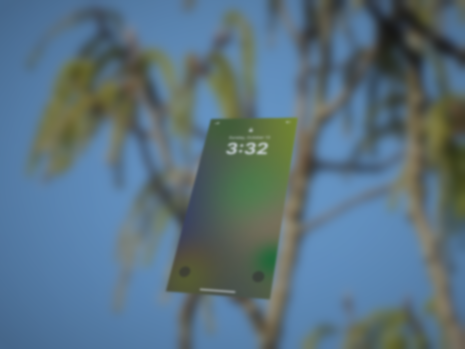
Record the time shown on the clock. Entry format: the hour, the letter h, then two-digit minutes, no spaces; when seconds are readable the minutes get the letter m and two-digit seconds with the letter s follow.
3h32
